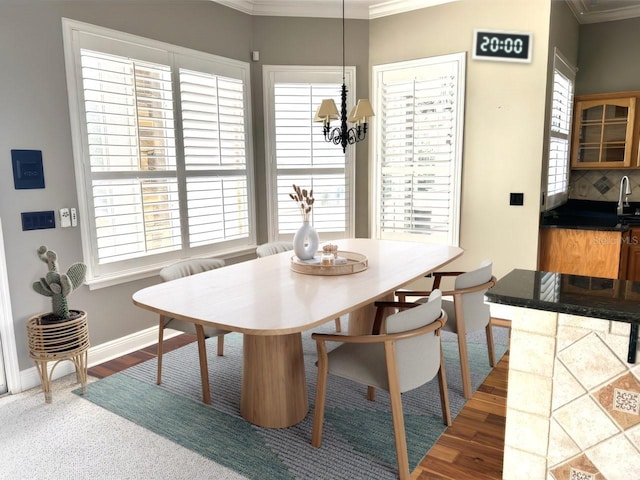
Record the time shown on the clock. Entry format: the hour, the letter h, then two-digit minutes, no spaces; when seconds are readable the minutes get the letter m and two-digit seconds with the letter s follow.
20h00
